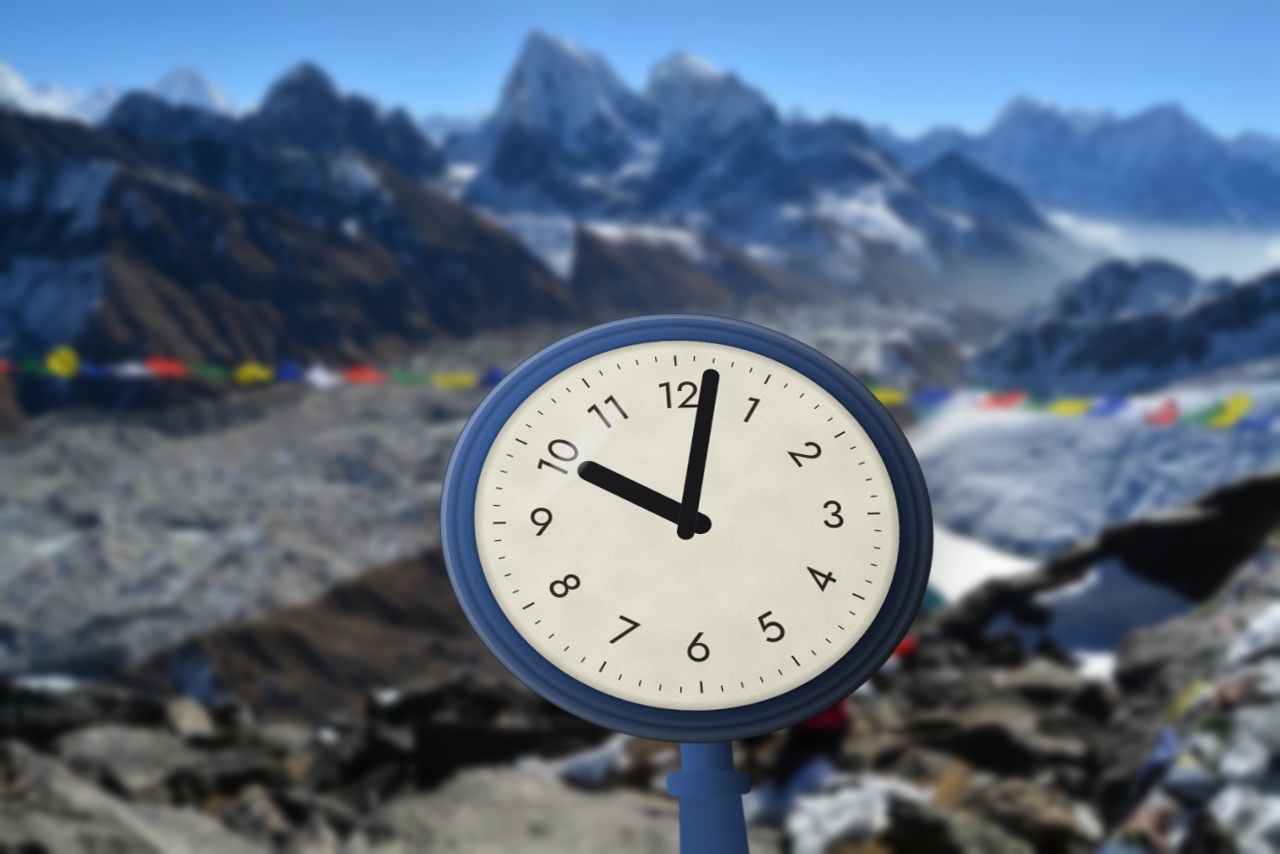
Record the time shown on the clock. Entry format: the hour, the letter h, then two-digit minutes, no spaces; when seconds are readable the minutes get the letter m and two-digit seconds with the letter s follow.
10h02
